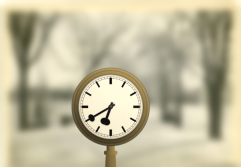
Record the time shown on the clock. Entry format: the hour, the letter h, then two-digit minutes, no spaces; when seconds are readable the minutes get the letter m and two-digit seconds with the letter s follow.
6h40
